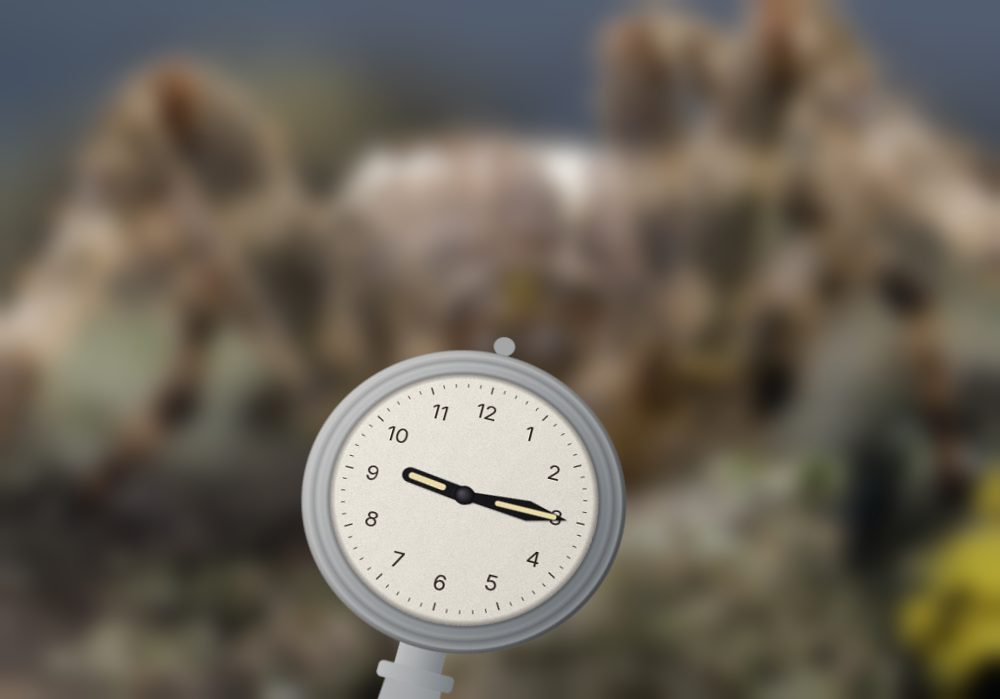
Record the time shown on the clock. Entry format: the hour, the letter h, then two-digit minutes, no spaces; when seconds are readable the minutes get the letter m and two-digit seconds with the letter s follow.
9h15
